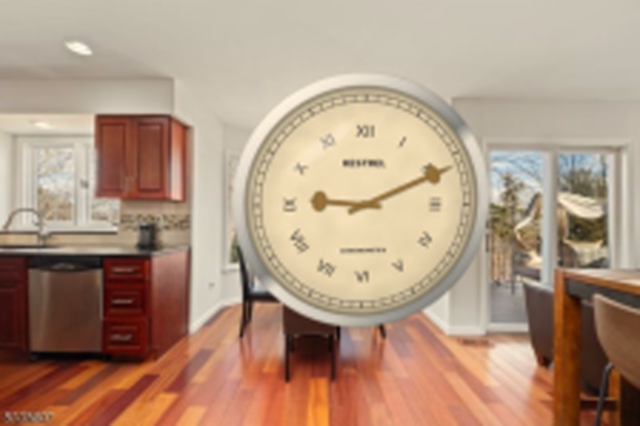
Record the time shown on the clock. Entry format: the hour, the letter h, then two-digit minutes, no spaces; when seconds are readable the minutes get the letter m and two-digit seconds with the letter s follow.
9h11
